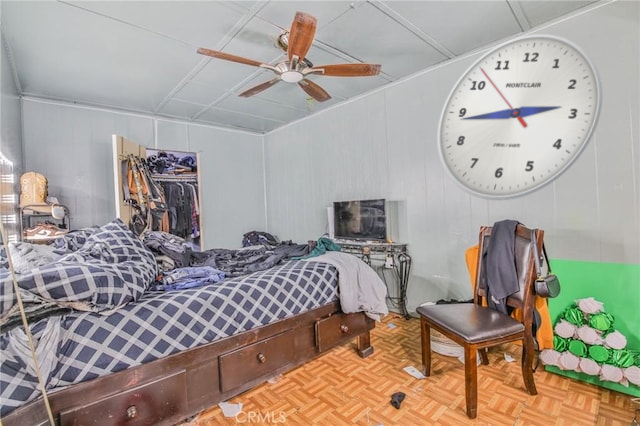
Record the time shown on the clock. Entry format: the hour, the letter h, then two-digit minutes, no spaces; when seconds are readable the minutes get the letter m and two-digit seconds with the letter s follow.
2h43m52s
